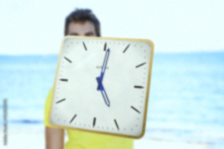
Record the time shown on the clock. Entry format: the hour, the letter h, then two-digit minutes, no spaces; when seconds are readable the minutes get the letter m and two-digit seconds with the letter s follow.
5h01
